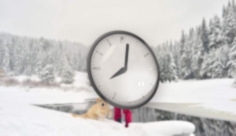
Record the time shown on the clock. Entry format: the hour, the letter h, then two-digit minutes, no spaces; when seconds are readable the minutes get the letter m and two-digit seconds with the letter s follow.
8h02
